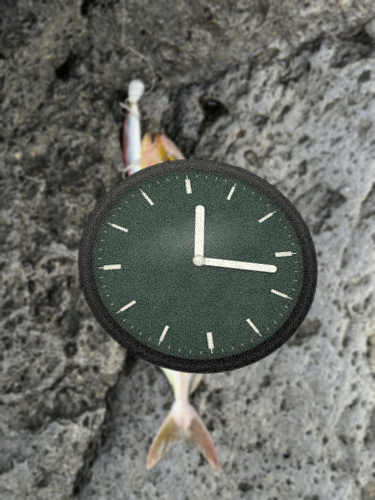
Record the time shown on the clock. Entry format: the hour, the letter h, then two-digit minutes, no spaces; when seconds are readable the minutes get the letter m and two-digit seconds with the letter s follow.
12h17
